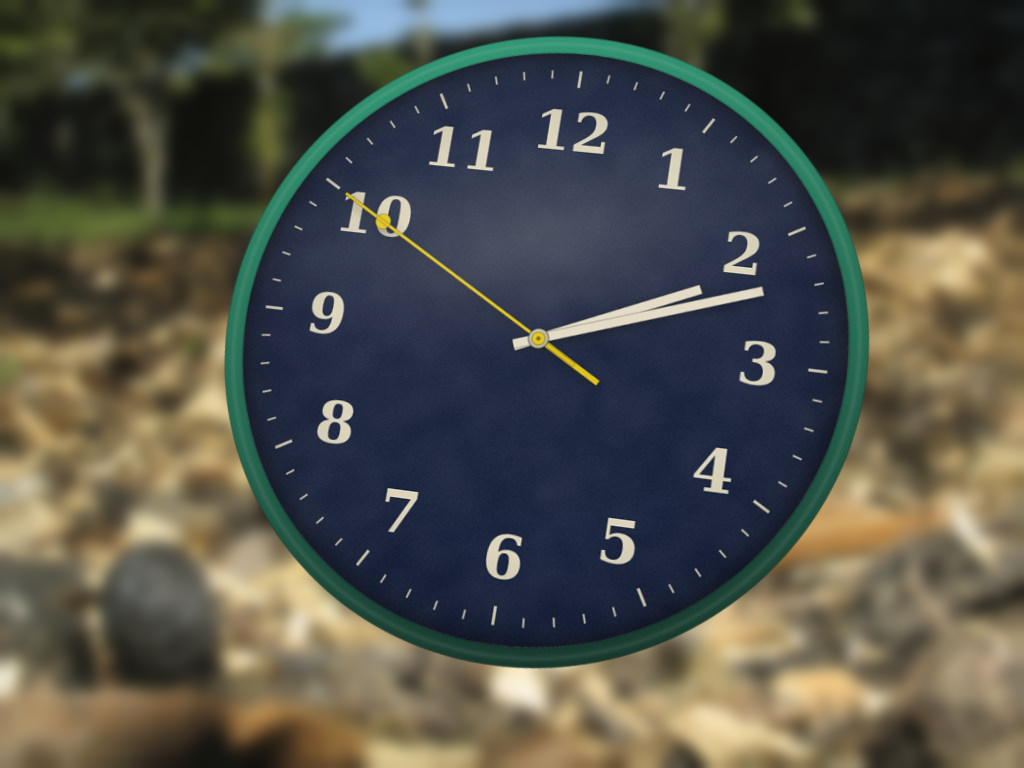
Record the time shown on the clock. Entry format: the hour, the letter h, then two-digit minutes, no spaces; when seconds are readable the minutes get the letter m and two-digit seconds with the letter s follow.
2h11m50s
